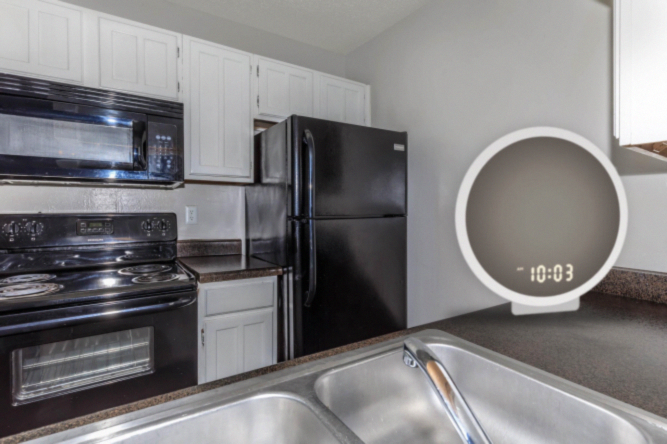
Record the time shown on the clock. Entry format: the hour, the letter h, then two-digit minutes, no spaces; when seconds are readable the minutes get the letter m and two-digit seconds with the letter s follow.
10h03
